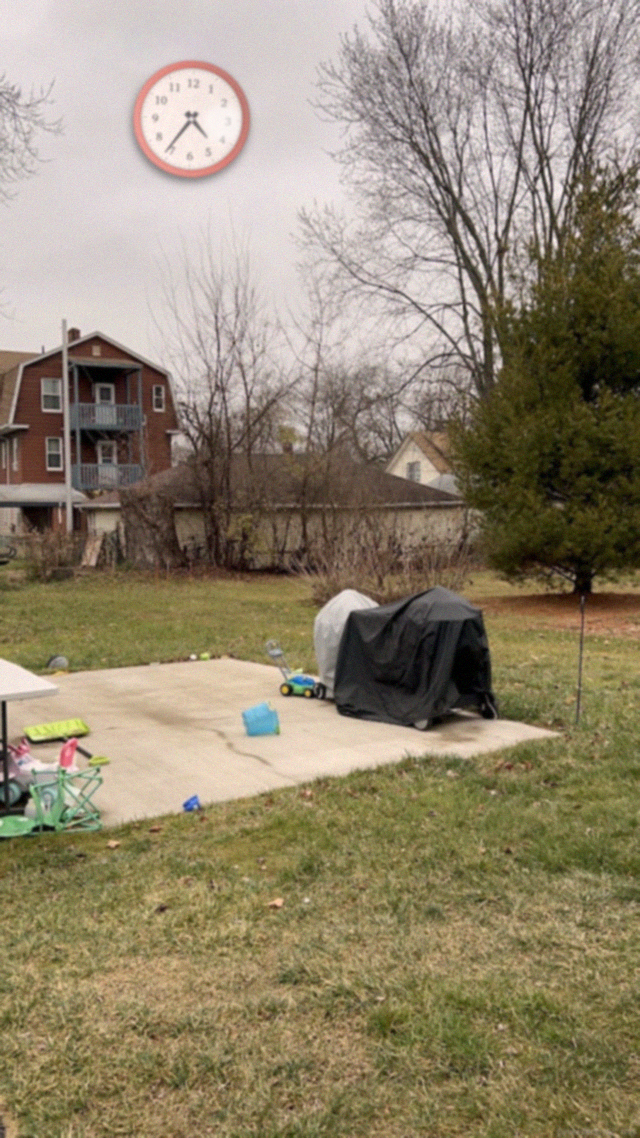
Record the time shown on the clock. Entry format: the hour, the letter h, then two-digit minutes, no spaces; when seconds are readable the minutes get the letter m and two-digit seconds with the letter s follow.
4h36
